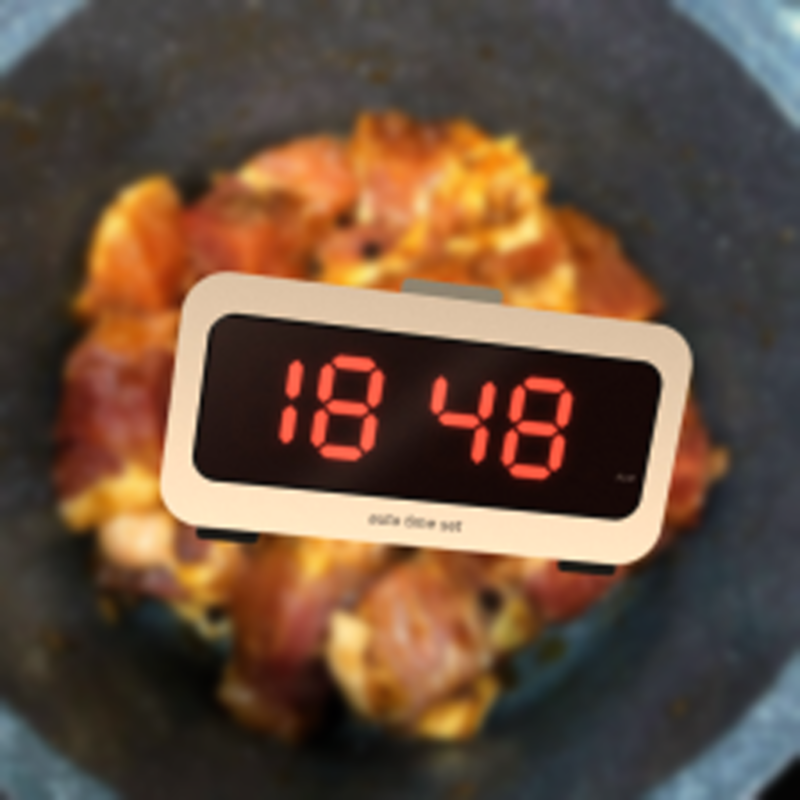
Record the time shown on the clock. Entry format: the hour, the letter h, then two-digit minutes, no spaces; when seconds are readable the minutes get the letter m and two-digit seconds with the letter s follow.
18h48
